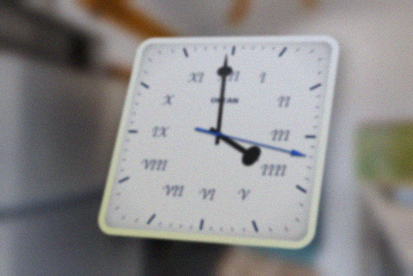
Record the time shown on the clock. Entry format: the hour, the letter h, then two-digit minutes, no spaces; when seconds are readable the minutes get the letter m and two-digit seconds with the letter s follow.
3h59m17s
